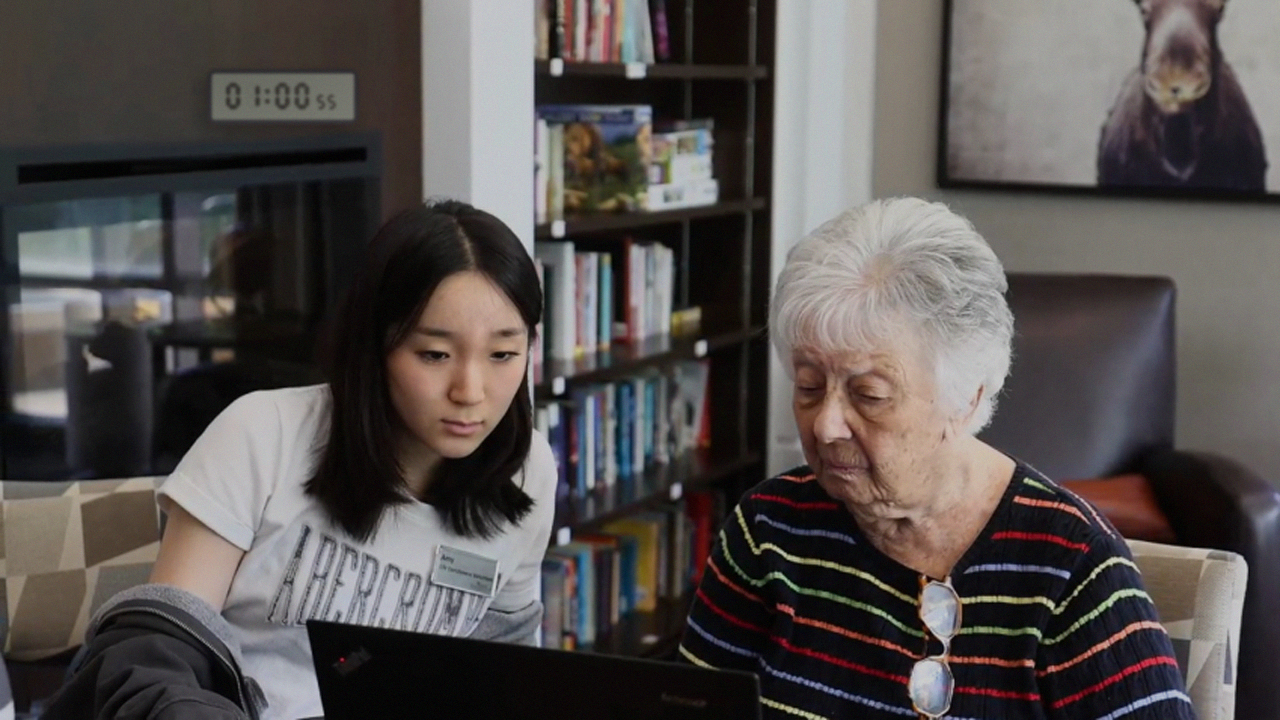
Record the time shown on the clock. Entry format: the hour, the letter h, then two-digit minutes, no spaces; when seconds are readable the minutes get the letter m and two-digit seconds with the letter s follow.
1h00
